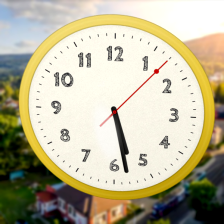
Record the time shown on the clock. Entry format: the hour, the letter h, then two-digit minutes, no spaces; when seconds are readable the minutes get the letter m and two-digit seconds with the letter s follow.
5h28m07s
